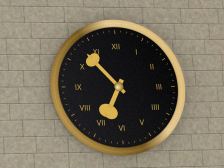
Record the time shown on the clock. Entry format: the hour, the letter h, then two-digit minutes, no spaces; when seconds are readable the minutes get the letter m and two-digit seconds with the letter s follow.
6h53
